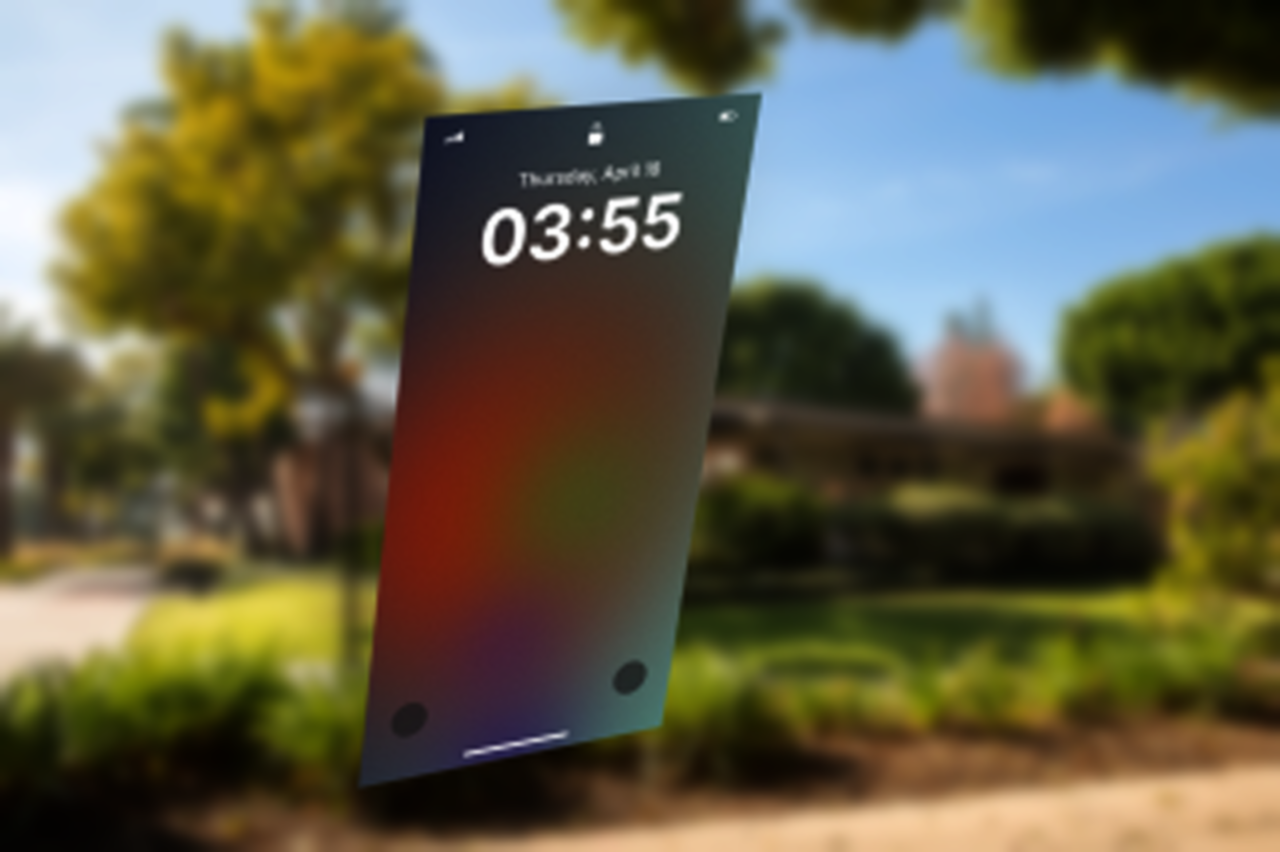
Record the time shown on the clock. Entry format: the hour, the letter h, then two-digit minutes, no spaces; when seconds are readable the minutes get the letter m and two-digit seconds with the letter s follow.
3h55
